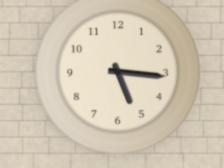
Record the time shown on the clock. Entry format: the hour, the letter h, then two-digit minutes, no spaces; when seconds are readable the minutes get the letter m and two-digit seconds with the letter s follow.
5h16
